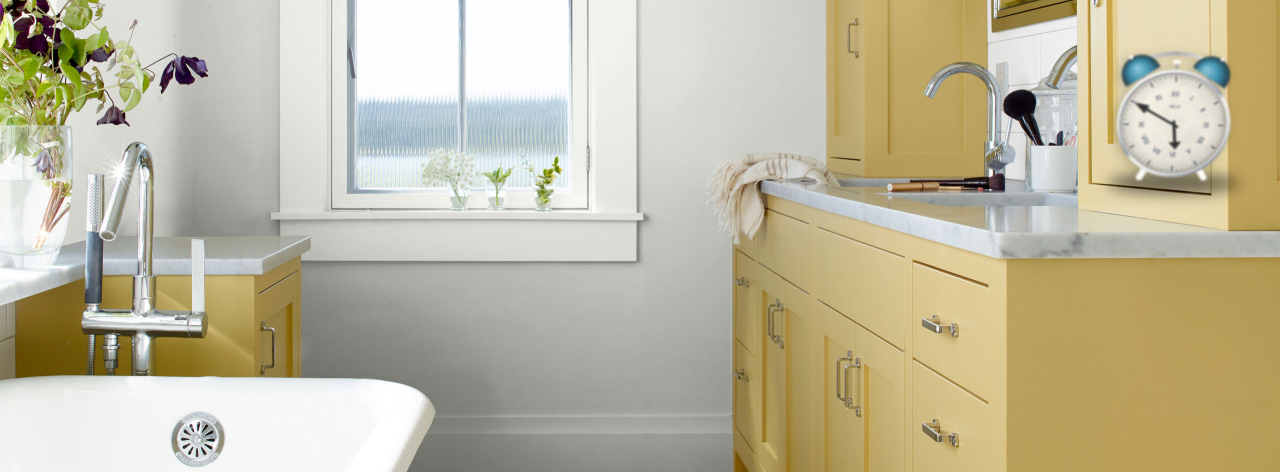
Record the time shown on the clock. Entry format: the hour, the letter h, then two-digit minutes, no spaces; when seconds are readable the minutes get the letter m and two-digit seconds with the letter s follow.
5h50
